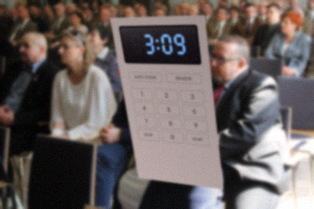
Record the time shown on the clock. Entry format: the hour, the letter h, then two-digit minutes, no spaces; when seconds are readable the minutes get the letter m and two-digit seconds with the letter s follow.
3h09
